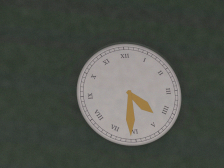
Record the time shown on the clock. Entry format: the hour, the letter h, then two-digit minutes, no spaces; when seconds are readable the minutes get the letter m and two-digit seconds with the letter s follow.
4h31
